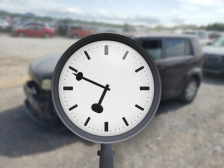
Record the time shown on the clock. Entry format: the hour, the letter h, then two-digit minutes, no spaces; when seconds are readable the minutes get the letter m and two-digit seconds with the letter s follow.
6h49
